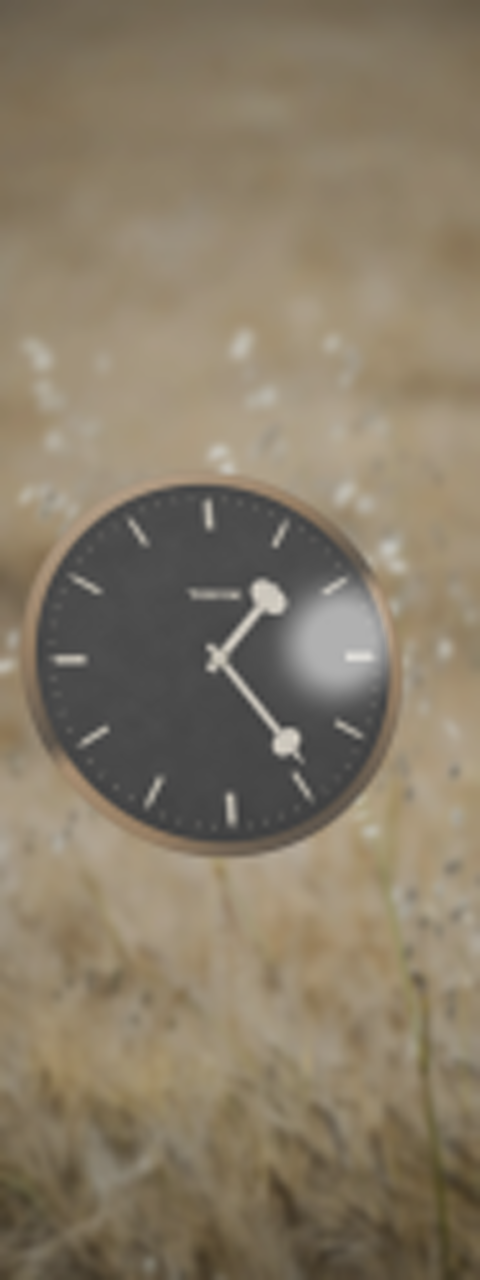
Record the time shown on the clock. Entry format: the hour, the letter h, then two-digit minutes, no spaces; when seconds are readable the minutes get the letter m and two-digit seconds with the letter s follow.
1h24
